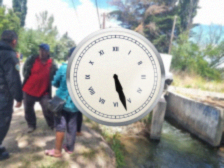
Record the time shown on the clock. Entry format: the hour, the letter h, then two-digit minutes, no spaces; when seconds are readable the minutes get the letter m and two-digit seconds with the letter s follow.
5h27
